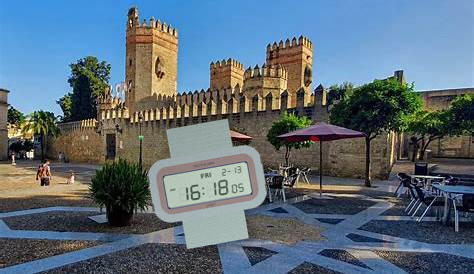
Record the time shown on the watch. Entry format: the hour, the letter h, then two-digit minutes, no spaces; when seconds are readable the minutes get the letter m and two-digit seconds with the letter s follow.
16h18m05s
